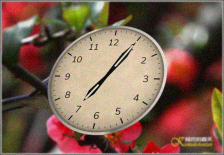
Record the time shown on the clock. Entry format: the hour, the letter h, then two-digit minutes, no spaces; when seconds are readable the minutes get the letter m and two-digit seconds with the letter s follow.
7h05
